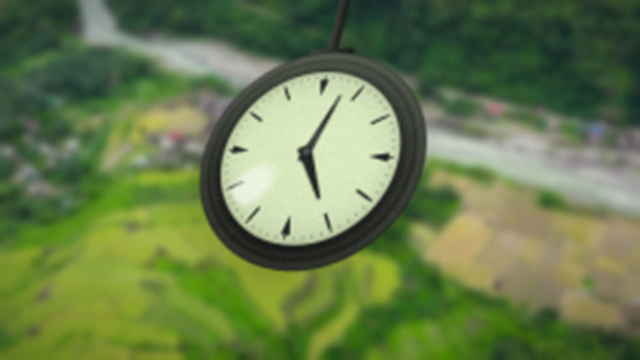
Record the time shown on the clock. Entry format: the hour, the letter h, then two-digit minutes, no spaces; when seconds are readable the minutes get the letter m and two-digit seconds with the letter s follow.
5h03
